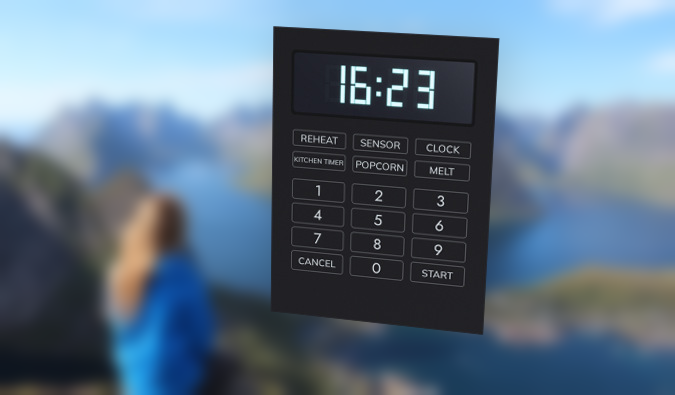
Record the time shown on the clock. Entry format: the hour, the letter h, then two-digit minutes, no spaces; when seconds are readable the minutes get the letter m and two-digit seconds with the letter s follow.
16h23
